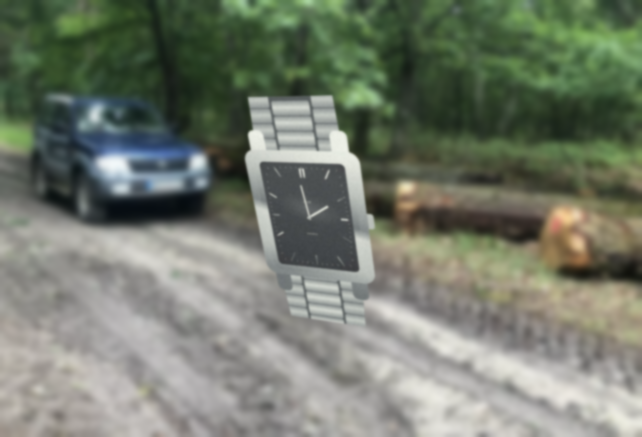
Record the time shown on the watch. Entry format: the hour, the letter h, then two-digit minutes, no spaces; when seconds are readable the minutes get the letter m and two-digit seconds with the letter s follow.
1h59
